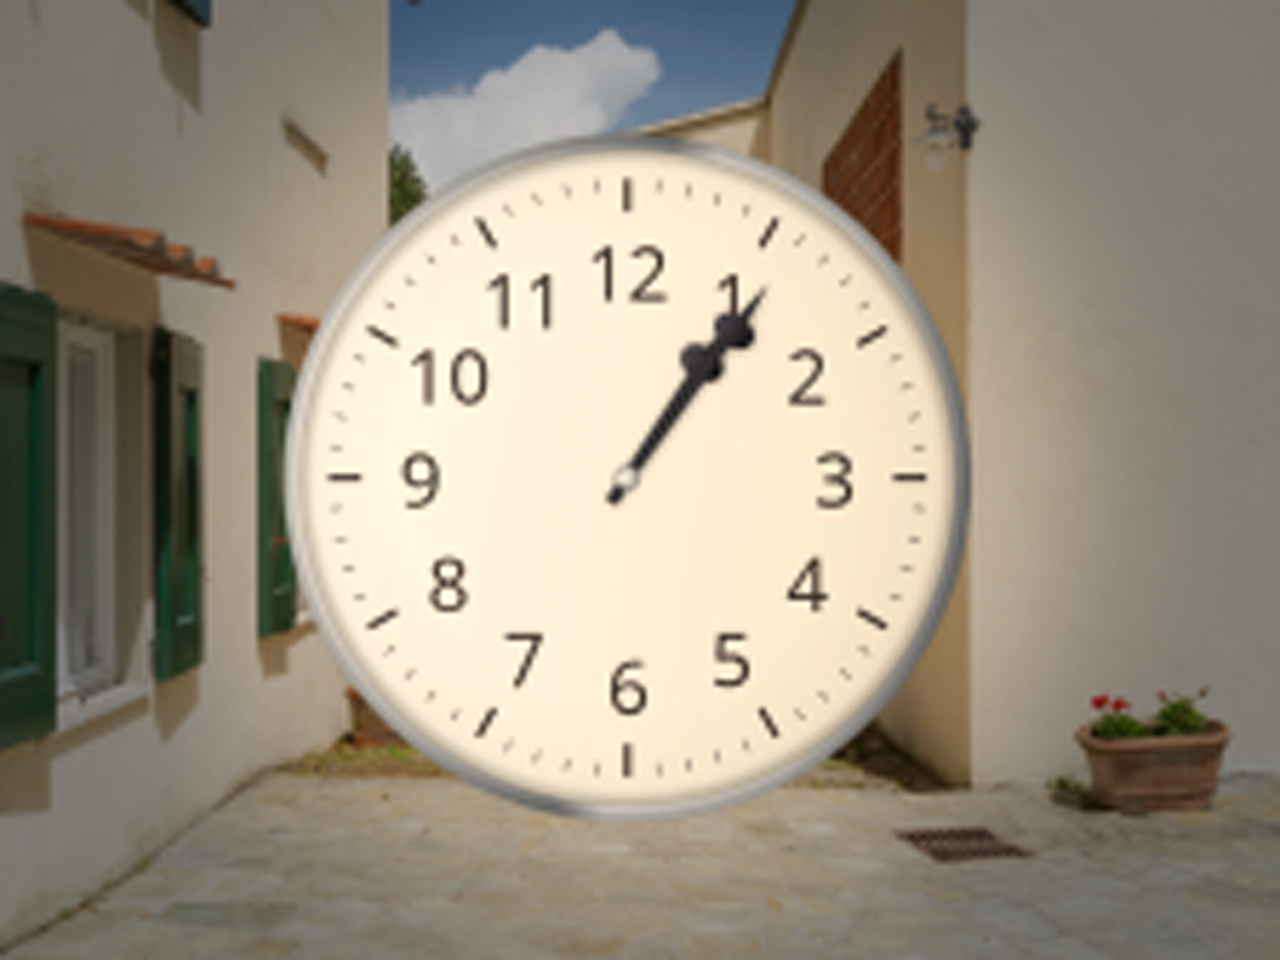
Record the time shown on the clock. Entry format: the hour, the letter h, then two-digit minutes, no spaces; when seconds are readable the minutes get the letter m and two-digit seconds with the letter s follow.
1h06
